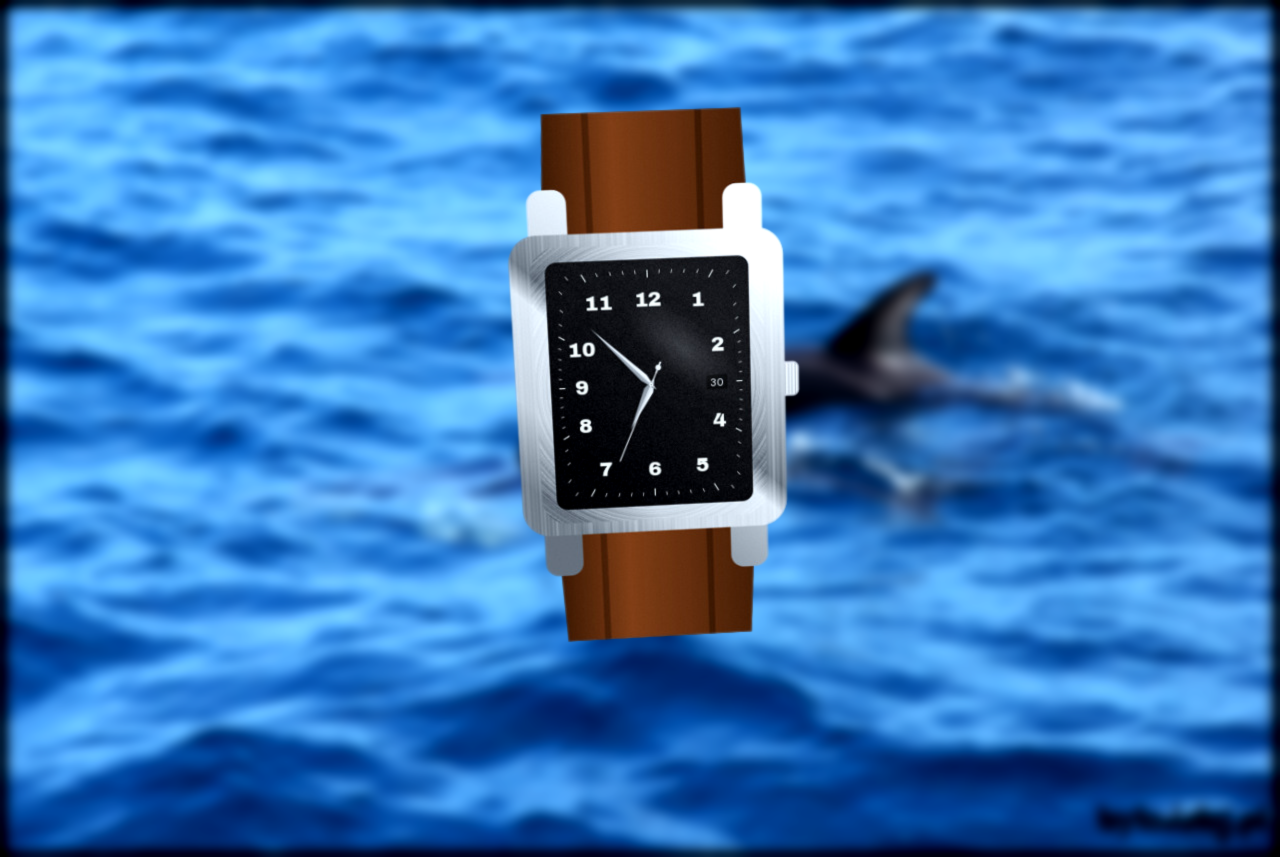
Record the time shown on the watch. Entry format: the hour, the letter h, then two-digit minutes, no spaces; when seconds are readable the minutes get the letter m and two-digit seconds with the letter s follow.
6h52m34s
